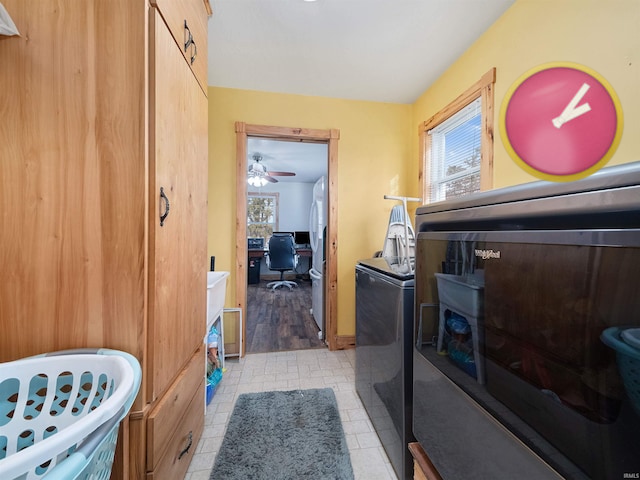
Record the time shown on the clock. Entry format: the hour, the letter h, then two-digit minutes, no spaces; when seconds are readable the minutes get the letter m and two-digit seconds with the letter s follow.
2h06
